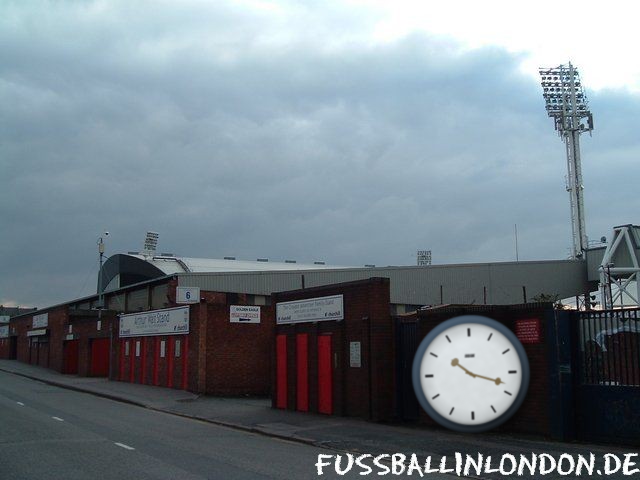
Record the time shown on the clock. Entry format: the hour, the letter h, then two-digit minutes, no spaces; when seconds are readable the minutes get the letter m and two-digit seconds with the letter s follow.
10h18
